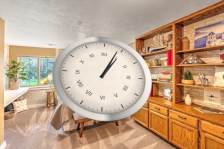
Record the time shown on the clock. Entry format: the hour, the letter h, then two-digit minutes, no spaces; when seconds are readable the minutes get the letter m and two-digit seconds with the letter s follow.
1h04
